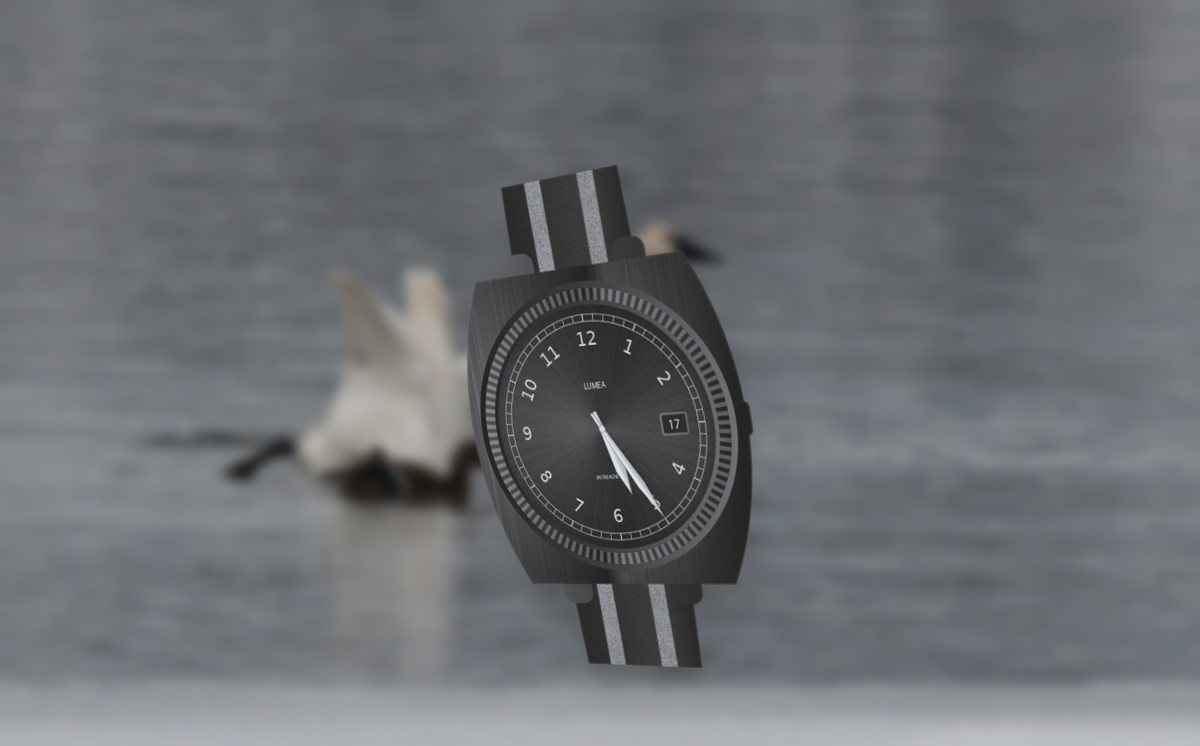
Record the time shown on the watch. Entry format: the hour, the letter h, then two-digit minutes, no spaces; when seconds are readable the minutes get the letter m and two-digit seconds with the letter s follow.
5h25
